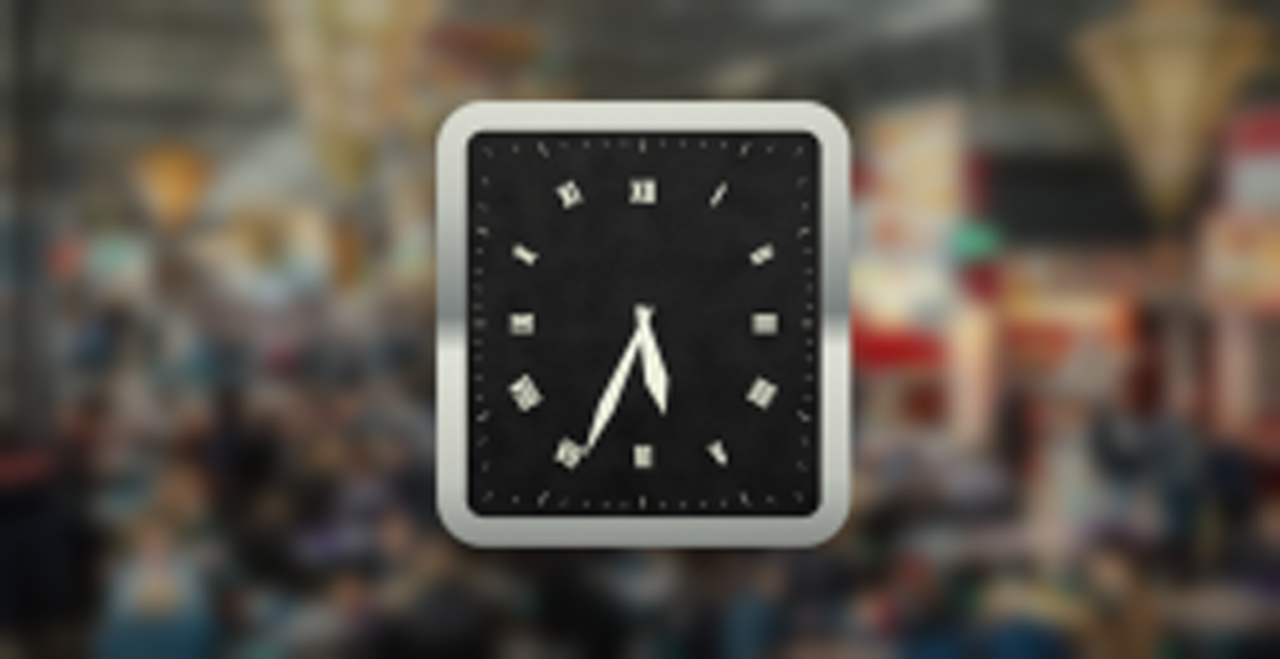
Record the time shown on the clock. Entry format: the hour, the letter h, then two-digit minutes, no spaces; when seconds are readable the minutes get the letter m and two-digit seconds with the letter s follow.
5h34
